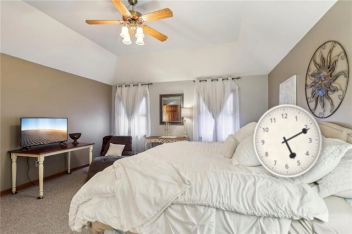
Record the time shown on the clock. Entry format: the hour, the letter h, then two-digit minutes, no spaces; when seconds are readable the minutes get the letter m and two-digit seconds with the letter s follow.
5h11
